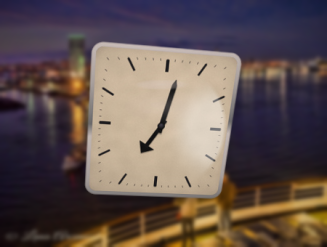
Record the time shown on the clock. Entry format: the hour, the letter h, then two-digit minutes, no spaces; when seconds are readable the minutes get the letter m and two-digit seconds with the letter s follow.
7h02
